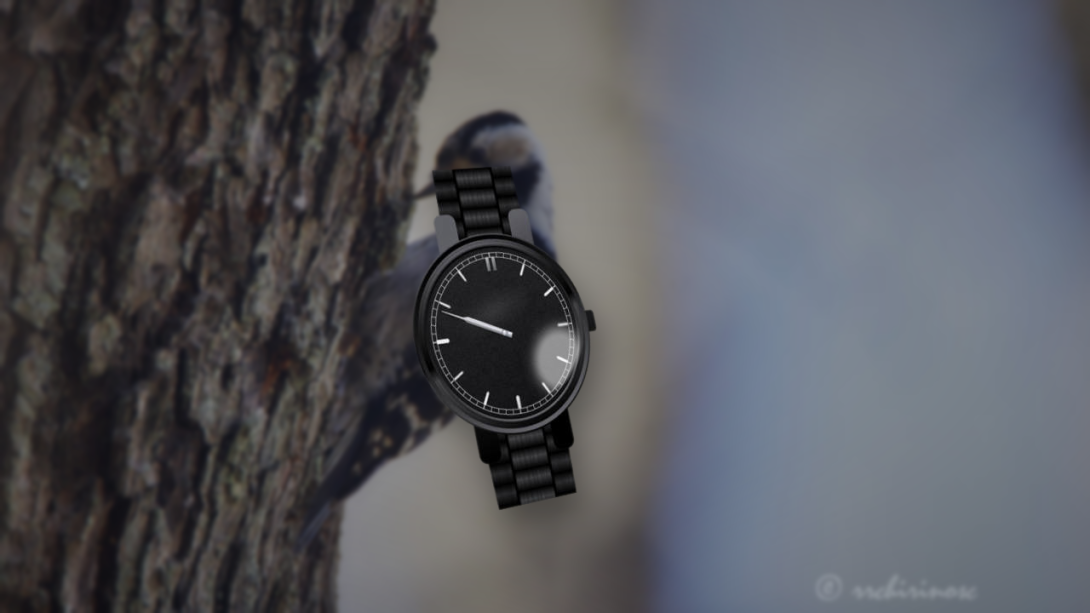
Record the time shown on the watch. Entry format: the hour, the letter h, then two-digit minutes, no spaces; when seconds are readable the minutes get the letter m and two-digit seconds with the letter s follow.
9h49
